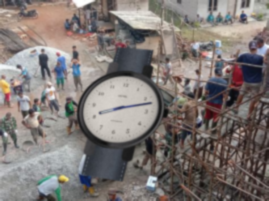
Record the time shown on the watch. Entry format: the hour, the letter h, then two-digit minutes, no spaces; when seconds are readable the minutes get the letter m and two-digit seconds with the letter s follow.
8h12
